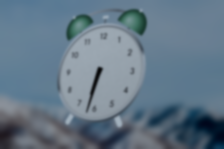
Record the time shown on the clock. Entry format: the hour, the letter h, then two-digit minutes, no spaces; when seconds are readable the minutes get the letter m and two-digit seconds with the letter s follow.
6h32
